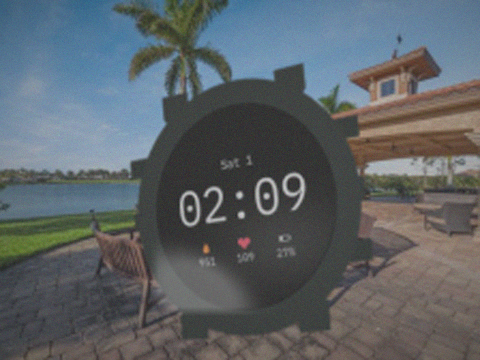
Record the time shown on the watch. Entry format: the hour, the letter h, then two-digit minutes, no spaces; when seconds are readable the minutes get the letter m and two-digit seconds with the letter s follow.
2h09
